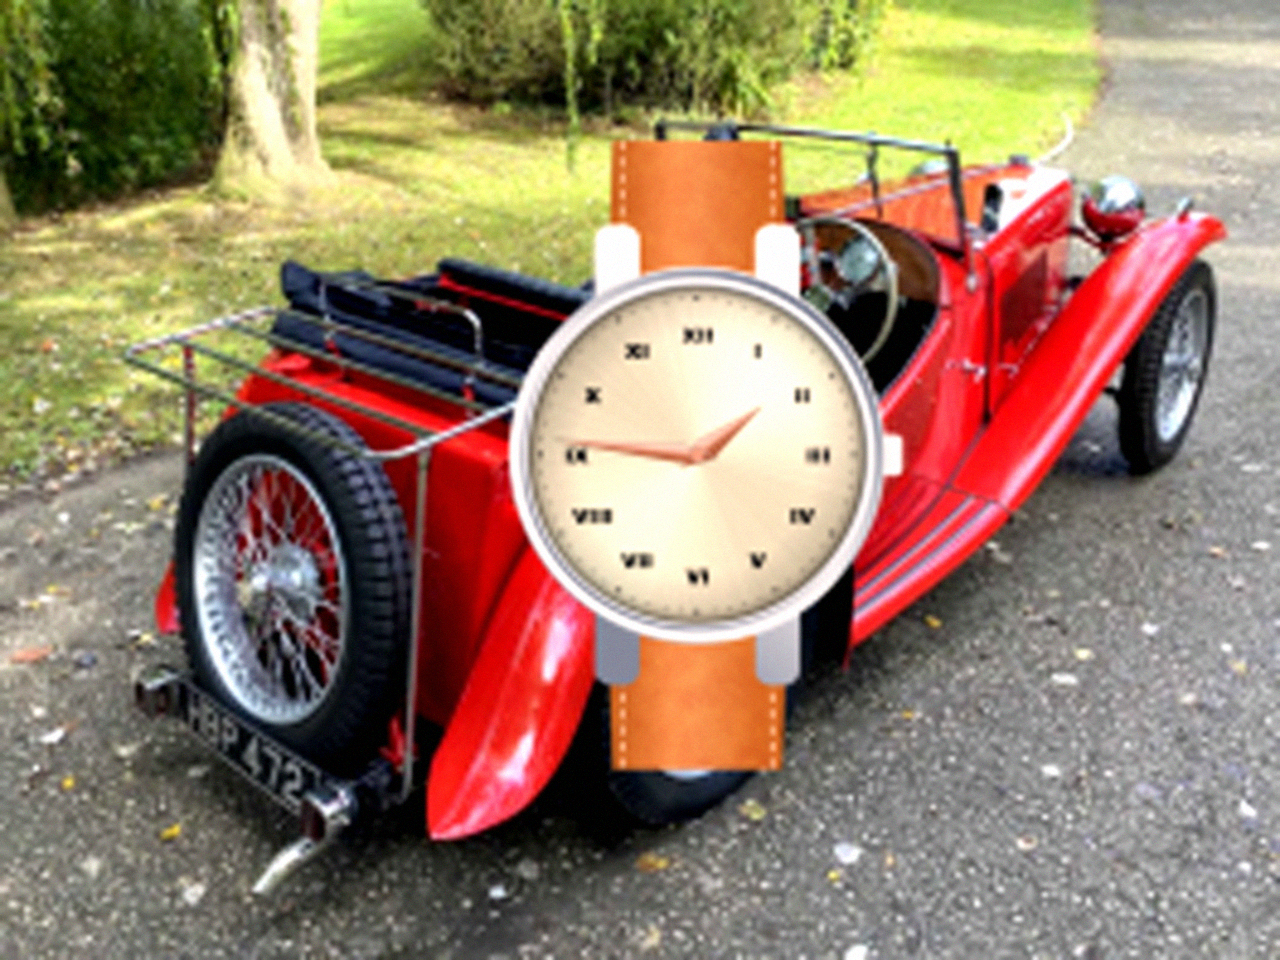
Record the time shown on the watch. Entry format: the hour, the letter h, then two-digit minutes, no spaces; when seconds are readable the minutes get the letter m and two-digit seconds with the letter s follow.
1h46
